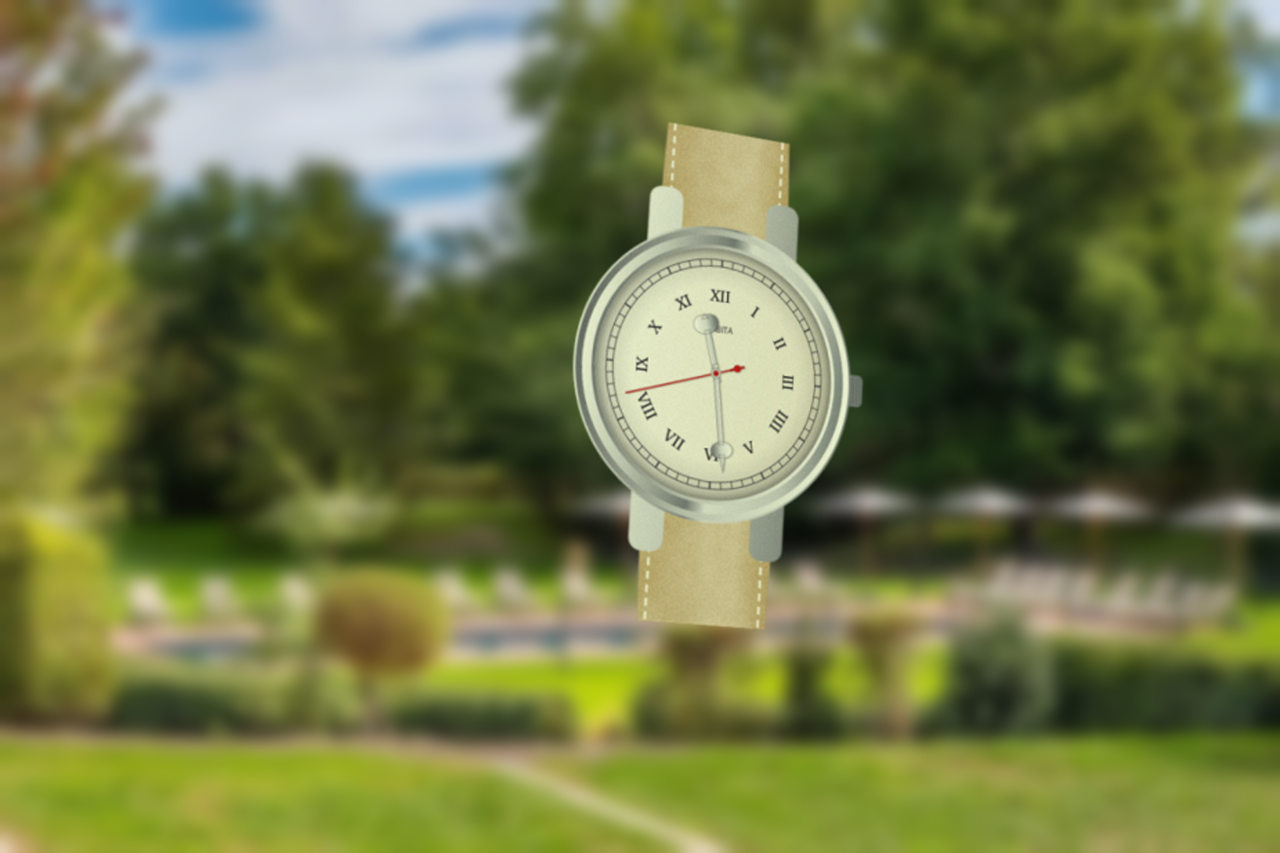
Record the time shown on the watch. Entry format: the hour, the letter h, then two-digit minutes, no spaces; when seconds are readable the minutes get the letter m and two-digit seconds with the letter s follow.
11h28m42s
